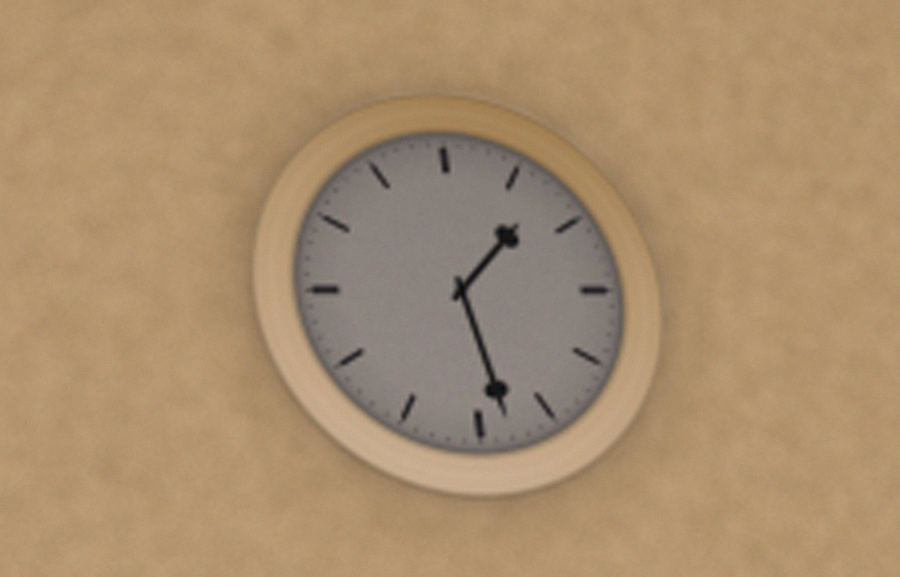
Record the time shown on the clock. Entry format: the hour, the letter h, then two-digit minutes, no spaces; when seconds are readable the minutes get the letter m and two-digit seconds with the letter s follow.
1h28
